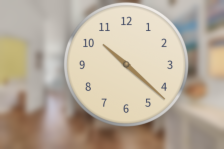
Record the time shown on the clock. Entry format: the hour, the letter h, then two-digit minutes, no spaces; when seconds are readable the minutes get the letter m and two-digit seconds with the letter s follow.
10h22
